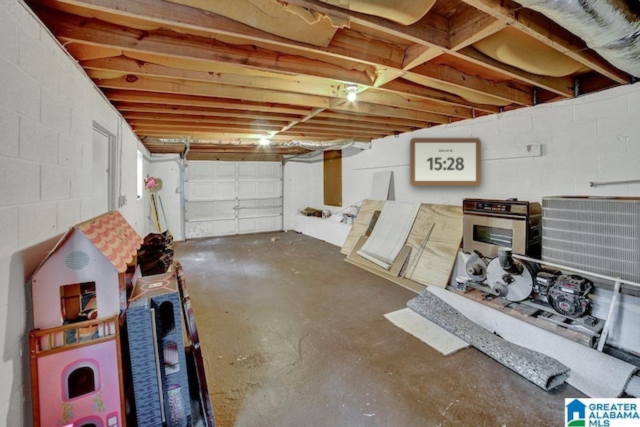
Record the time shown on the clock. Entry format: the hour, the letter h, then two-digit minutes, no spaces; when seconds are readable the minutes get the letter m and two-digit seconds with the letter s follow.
15h28
